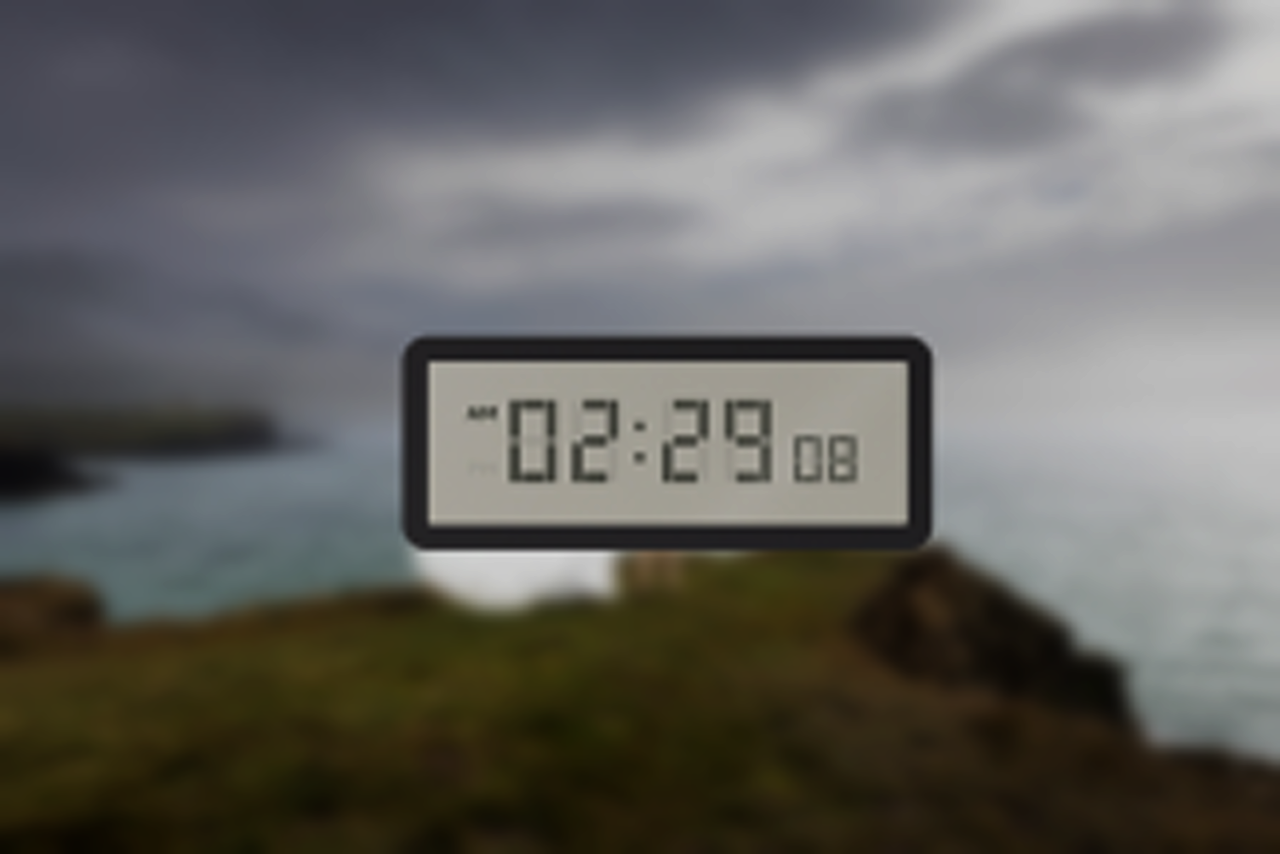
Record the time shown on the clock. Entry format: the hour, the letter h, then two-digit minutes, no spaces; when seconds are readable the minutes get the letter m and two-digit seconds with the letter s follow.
2h29m08s
